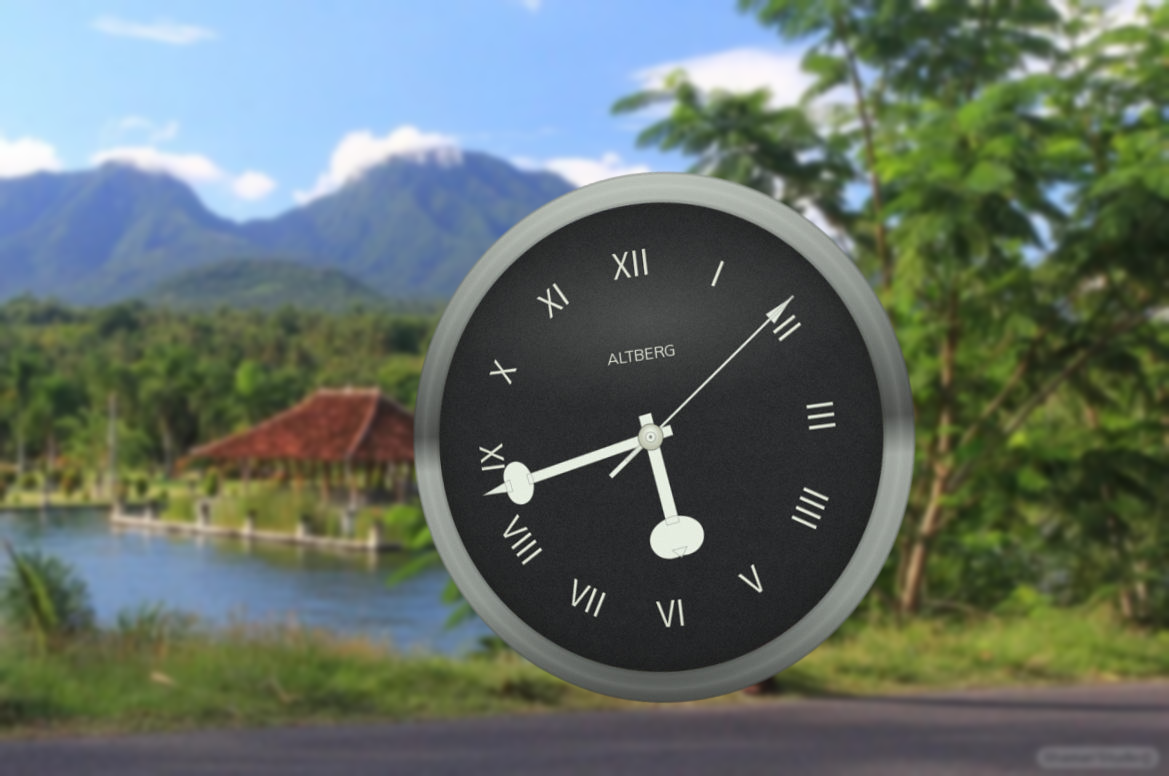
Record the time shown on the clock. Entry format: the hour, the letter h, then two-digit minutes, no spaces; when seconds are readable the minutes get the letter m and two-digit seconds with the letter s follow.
5h43m09s
